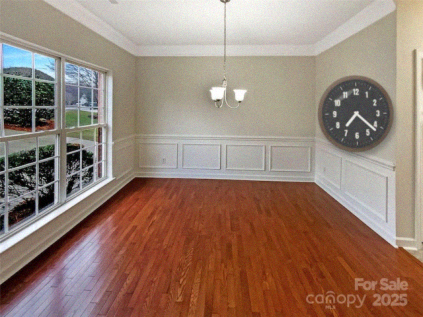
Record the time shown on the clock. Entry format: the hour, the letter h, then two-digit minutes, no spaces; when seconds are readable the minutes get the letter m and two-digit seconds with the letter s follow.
7h22
